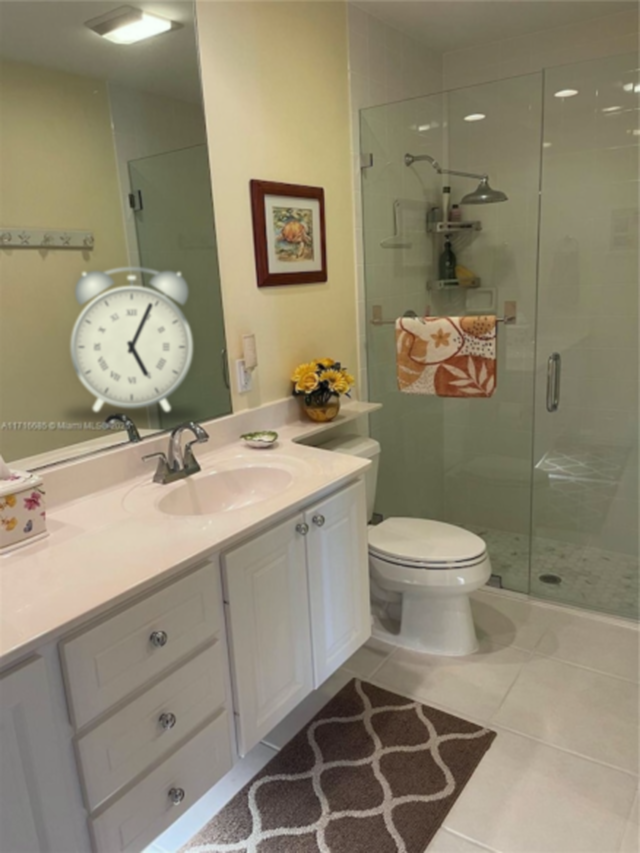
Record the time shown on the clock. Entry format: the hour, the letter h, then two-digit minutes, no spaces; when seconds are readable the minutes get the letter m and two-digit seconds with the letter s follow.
5h04
